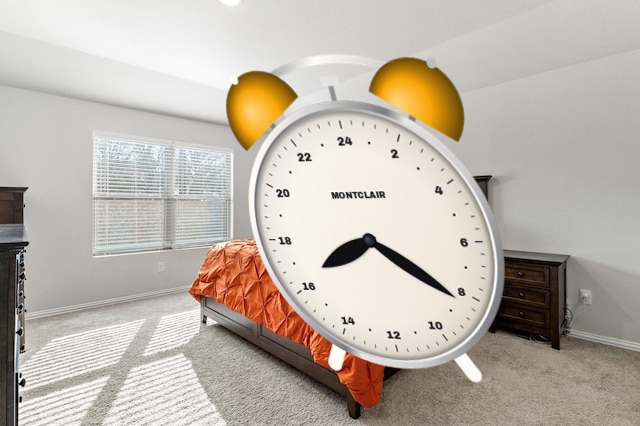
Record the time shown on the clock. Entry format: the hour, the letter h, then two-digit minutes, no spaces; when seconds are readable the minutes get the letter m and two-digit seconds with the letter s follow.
16h21
